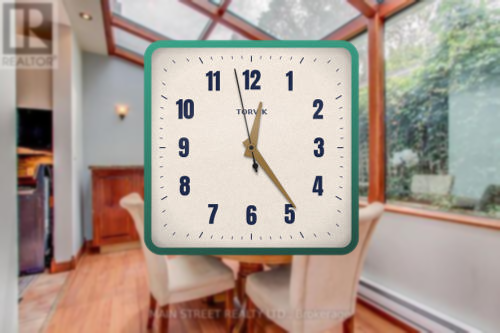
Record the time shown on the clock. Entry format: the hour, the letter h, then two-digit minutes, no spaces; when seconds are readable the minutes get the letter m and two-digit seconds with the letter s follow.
12h23m58s
